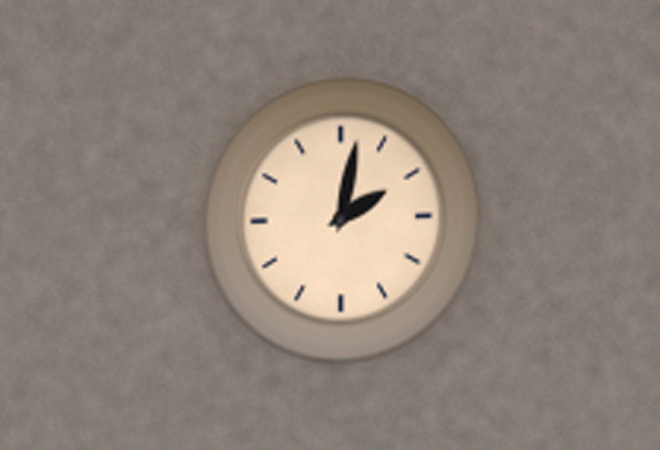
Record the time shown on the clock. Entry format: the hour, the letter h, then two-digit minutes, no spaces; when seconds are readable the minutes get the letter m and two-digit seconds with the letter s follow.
2h02
